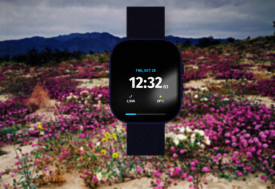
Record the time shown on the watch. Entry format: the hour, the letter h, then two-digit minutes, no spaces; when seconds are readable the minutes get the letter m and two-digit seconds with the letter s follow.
12h32
